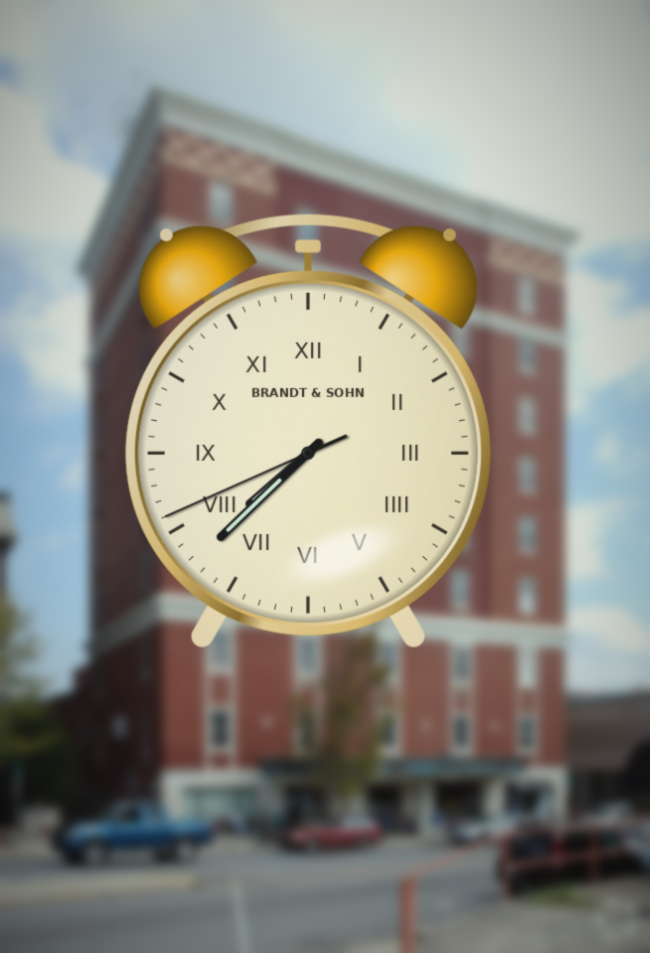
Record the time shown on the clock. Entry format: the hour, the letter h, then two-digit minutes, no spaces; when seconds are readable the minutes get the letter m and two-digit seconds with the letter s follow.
7h37m41s
